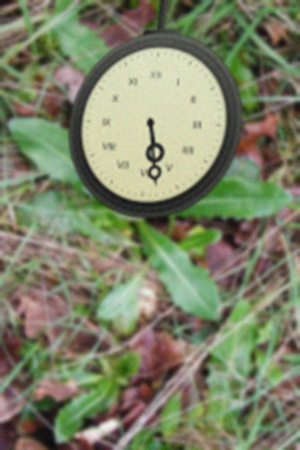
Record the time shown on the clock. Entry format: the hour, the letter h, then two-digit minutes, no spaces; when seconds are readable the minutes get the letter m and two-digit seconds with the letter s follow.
5h28
